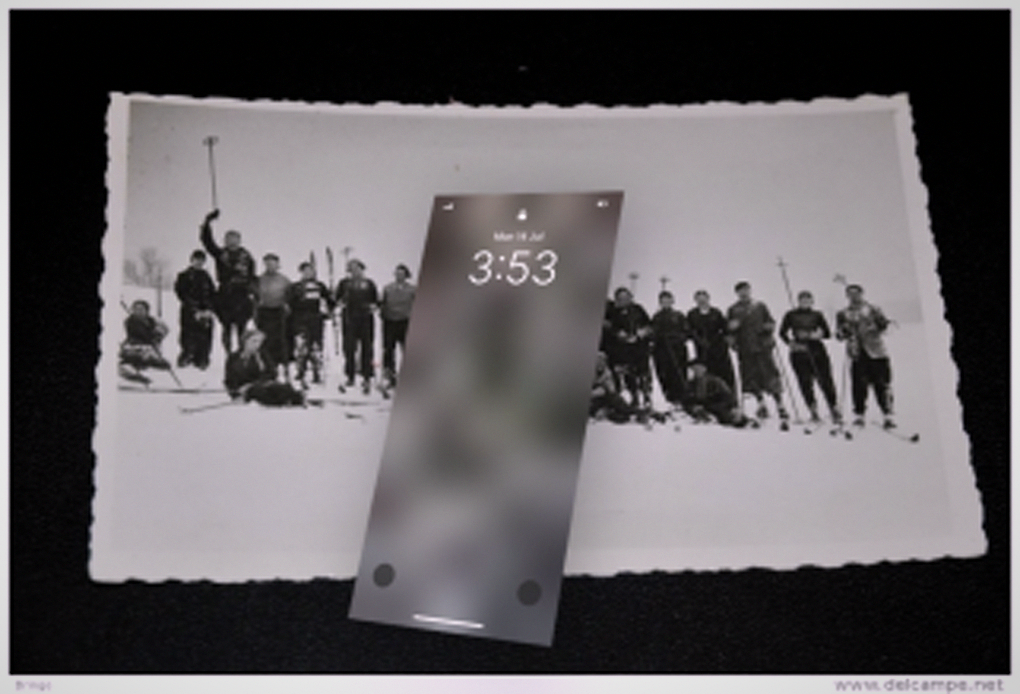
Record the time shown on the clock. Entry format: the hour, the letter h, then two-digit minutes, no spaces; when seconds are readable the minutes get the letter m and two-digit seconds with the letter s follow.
3h53
